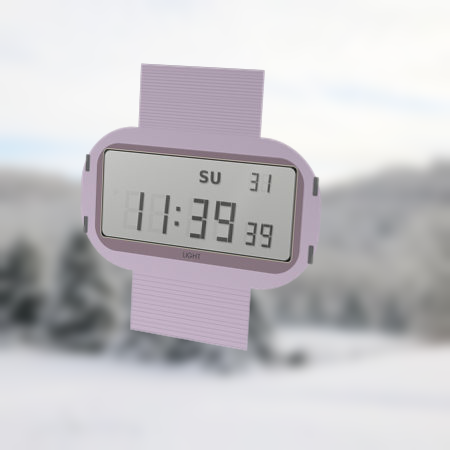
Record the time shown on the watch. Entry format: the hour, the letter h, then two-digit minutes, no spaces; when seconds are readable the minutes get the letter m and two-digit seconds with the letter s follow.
11h39m39s
